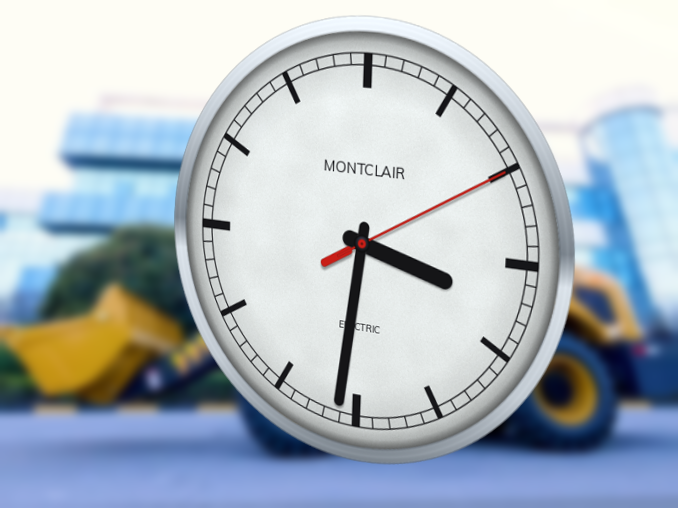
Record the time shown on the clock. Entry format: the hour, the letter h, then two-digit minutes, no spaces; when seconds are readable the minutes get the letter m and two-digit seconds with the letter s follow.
3h31m10s
